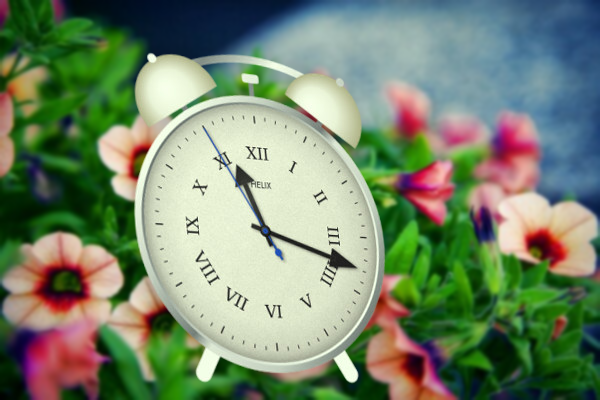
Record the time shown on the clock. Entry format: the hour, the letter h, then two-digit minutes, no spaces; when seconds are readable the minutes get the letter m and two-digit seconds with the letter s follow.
11h17m55s
